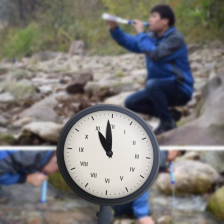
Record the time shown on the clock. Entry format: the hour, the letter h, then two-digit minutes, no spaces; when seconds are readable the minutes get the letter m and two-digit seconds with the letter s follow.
10h59
